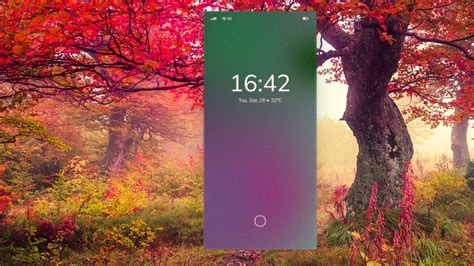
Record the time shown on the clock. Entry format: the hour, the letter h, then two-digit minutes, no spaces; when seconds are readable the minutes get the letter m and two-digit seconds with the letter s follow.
16h42
